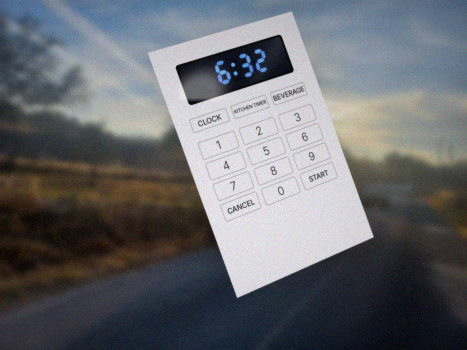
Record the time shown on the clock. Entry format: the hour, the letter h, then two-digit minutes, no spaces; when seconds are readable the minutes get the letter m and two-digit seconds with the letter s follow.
6h32
